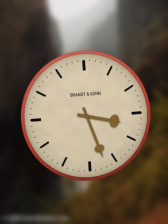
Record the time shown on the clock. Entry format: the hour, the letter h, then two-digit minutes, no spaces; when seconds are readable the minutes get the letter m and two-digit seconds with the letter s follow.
3h27
